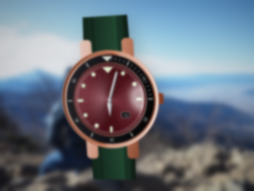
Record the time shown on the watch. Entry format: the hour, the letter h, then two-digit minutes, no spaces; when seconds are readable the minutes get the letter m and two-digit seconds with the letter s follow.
6h03
